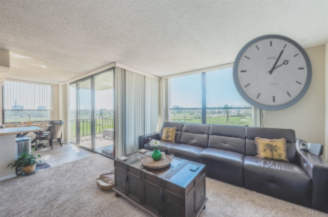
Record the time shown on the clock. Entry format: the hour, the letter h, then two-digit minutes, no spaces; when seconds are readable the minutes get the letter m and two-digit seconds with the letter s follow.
2h05
